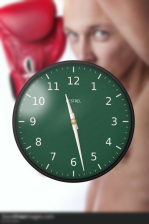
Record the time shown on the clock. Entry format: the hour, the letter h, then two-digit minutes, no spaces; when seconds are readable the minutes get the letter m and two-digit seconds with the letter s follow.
11h28
